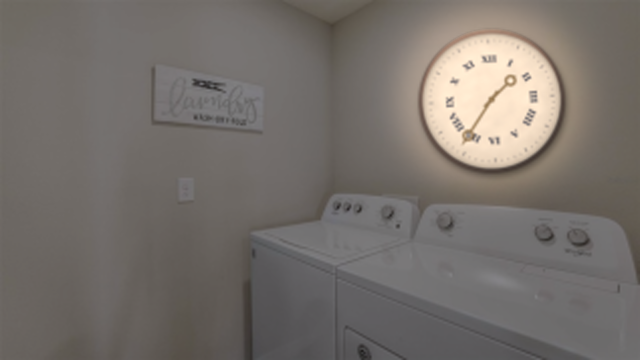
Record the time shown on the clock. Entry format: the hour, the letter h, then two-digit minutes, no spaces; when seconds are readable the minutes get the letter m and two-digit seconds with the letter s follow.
1h36
